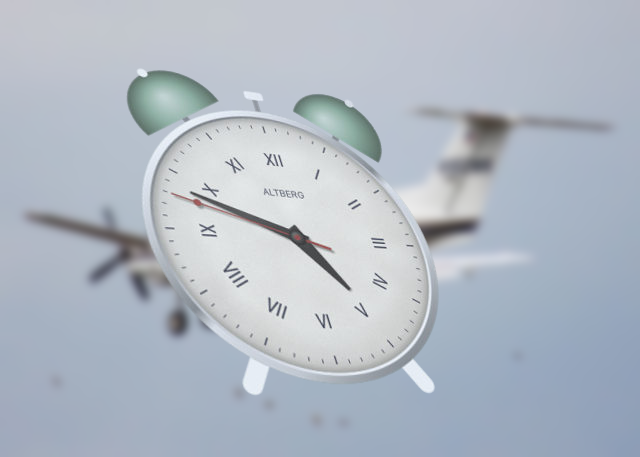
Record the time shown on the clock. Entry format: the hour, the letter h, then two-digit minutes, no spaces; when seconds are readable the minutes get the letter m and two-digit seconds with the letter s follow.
4h48m48s
